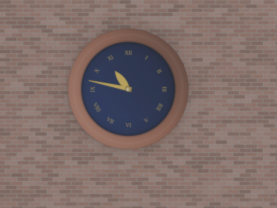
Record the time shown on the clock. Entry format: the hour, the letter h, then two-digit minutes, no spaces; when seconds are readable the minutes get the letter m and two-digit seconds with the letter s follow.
10h47
